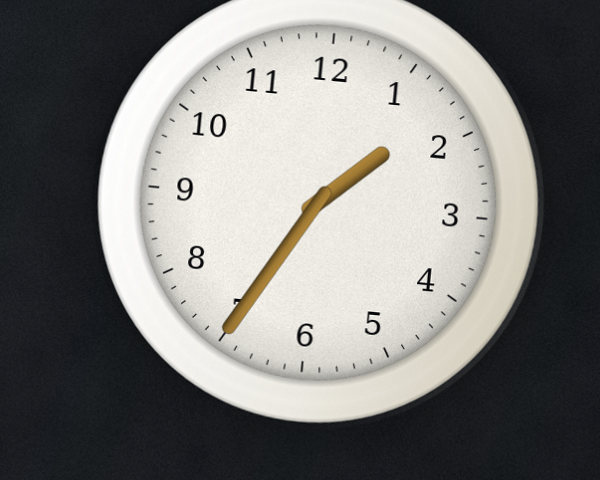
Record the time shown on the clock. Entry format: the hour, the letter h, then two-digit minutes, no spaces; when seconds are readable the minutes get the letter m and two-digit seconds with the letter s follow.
1h35
